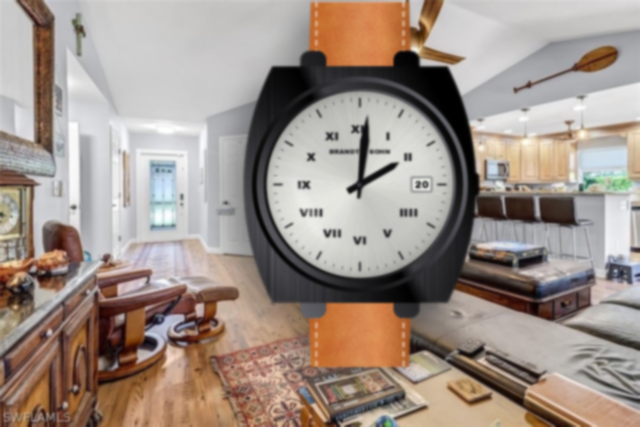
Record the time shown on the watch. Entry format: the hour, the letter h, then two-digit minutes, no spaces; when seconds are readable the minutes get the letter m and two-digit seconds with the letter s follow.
2h01
